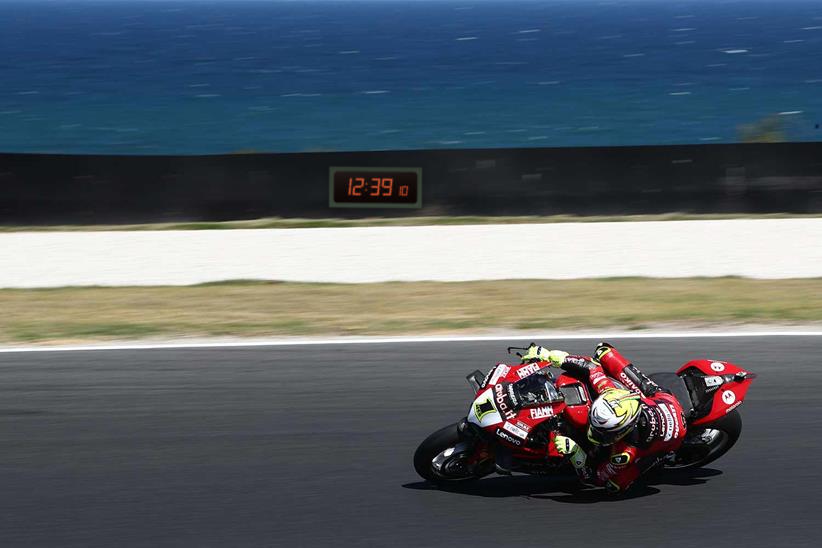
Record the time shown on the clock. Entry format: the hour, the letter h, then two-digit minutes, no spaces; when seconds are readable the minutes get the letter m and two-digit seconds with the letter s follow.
12h39
